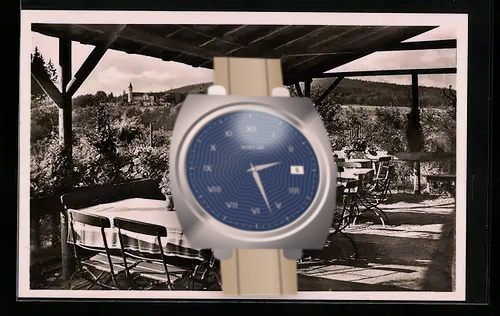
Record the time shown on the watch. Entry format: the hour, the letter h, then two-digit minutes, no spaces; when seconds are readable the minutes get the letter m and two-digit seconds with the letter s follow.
2h27
